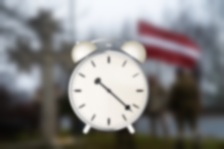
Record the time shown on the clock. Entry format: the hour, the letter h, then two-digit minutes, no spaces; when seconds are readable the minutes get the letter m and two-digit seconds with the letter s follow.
10h22
